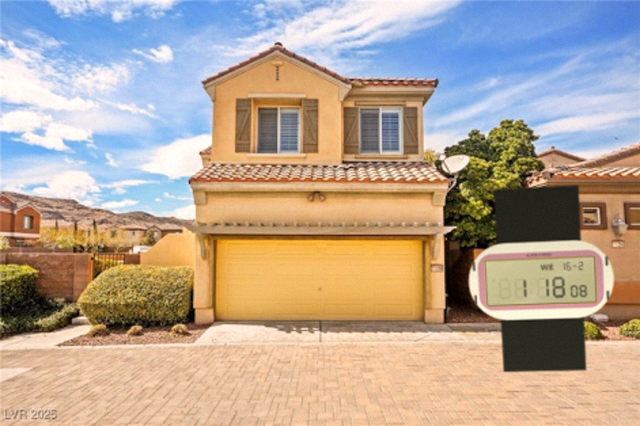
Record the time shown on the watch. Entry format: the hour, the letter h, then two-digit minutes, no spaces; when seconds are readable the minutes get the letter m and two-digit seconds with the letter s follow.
1h18m08s
